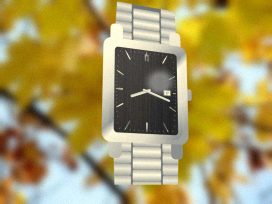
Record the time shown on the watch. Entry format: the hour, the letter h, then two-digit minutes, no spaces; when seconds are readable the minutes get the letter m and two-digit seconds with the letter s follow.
8h18
